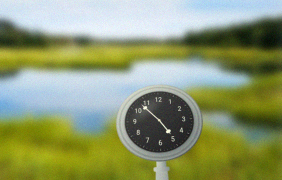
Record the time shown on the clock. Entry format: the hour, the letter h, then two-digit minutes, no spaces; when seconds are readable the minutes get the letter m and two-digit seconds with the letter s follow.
4h53
